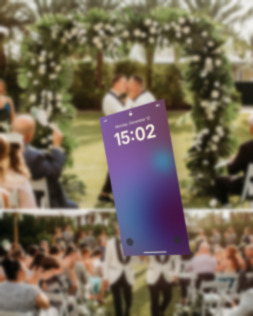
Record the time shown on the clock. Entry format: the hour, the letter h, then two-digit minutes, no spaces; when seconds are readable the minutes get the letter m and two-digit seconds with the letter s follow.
15h02
